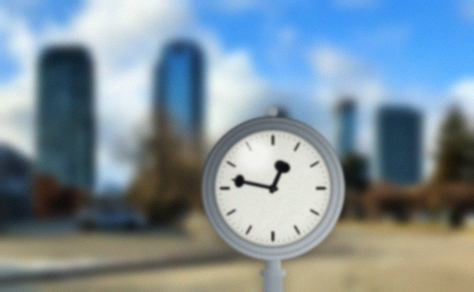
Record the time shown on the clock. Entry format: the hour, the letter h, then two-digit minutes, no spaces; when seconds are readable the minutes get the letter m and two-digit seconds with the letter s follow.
12h47
